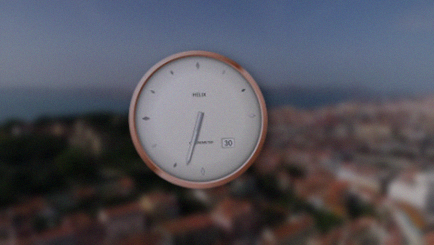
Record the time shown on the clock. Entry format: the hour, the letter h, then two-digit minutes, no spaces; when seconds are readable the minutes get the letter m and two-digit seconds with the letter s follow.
6h33
